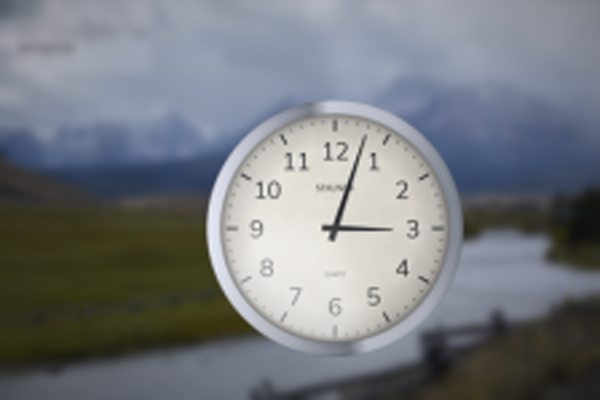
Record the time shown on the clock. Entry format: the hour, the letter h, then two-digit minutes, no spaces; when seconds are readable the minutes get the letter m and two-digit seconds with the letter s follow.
3h03
